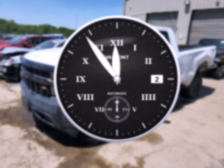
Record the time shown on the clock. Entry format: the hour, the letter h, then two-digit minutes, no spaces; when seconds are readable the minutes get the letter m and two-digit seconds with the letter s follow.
11h54
